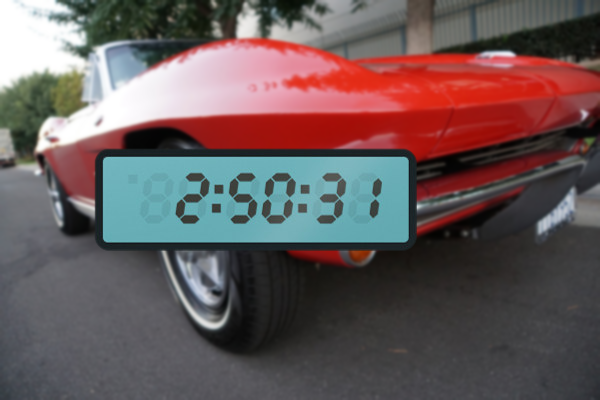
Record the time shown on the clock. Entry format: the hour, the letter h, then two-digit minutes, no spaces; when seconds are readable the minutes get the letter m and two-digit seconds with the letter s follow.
2h50m31s
